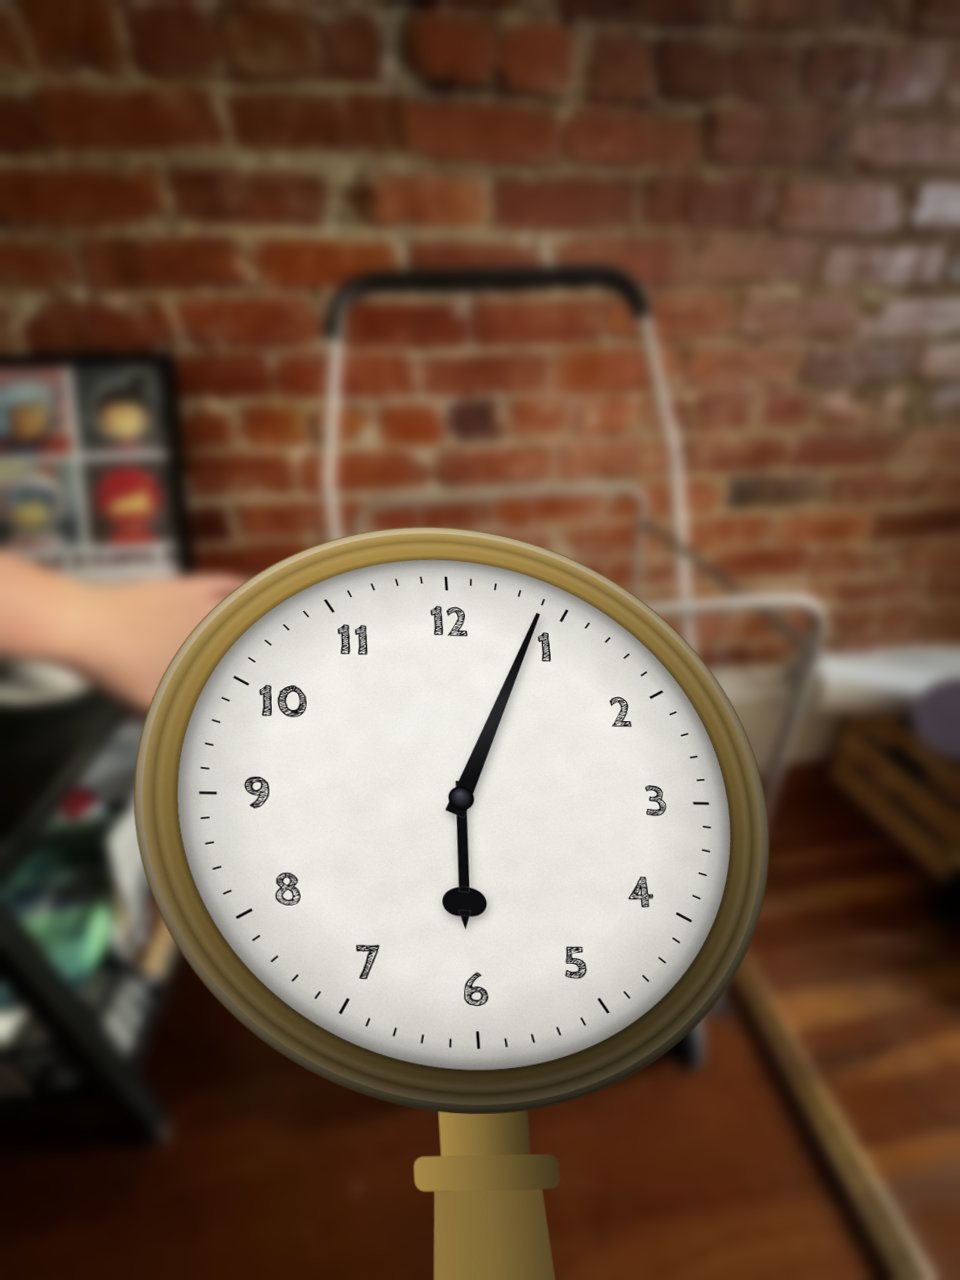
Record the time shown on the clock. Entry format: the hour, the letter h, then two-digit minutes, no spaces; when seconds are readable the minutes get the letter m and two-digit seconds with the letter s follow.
6h04
